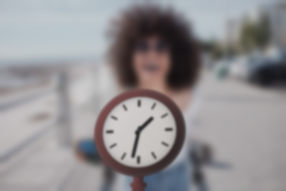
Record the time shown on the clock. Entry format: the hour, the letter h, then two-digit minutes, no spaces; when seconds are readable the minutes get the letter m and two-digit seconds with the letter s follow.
1h32
